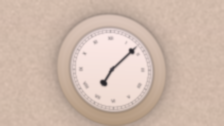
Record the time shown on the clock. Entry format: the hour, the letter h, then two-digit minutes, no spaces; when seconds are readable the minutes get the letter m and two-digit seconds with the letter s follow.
7h08
